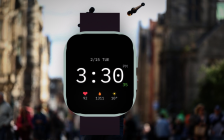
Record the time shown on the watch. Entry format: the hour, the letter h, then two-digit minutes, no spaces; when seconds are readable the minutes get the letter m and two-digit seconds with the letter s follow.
3h30
